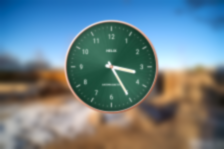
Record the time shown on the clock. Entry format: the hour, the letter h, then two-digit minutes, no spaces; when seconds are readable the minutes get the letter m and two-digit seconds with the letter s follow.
3h25
